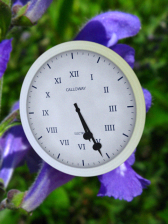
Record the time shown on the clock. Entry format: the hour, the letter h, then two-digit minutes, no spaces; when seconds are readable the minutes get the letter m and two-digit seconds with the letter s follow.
5h26
